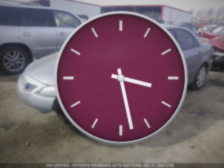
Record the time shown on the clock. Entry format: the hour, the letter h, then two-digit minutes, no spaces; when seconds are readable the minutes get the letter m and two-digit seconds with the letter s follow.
3h28
